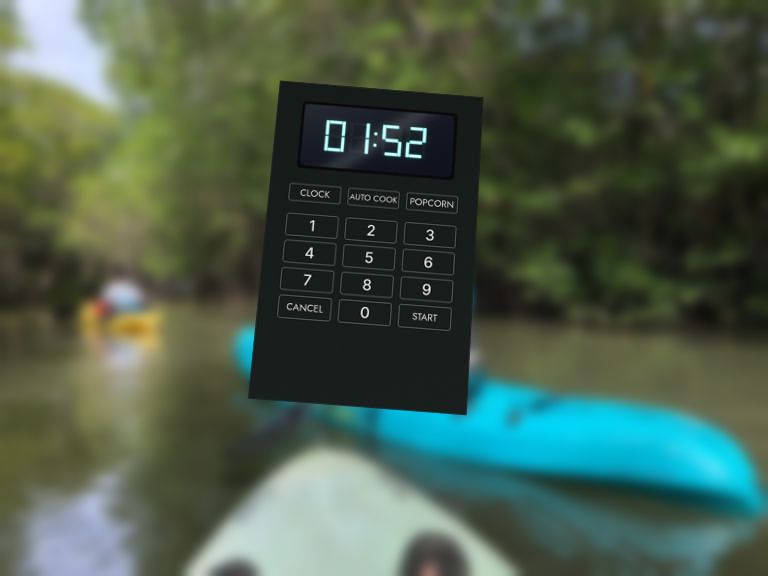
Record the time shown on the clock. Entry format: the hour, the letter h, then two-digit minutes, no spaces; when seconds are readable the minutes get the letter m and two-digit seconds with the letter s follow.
1h52
